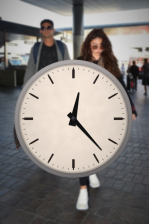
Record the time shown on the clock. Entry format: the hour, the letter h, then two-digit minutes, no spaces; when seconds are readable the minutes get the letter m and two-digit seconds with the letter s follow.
12h23
